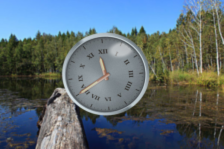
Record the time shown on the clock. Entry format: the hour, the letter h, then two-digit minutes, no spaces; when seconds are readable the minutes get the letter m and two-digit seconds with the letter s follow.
11h40
